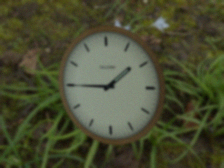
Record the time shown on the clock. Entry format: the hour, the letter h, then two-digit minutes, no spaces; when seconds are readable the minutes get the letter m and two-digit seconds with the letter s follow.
1h45
